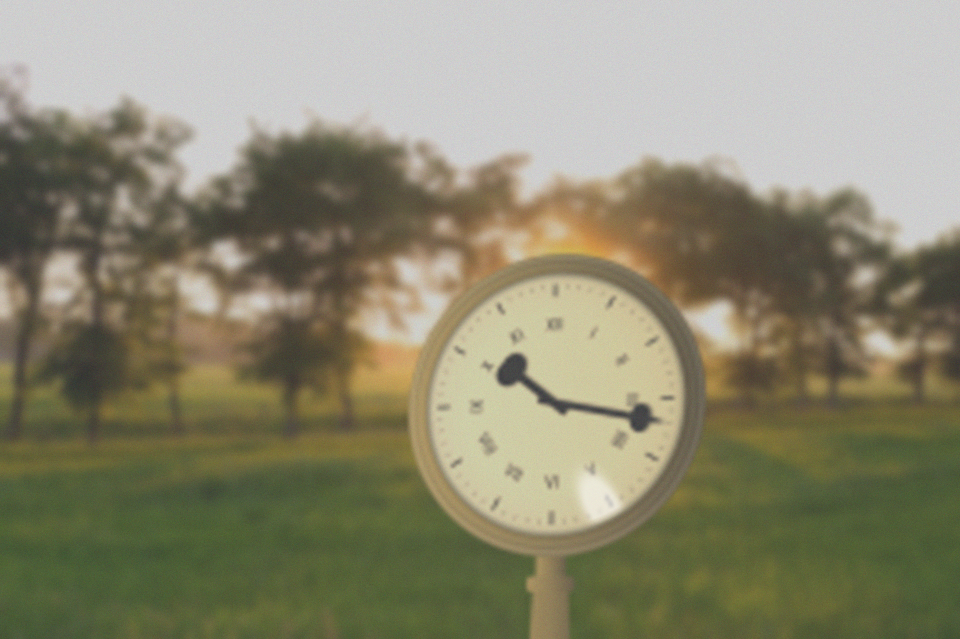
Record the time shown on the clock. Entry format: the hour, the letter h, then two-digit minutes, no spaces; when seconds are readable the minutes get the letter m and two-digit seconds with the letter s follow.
10h17
